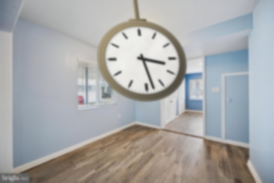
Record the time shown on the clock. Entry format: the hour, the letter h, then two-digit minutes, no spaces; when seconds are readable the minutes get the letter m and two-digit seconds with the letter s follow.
3h28
